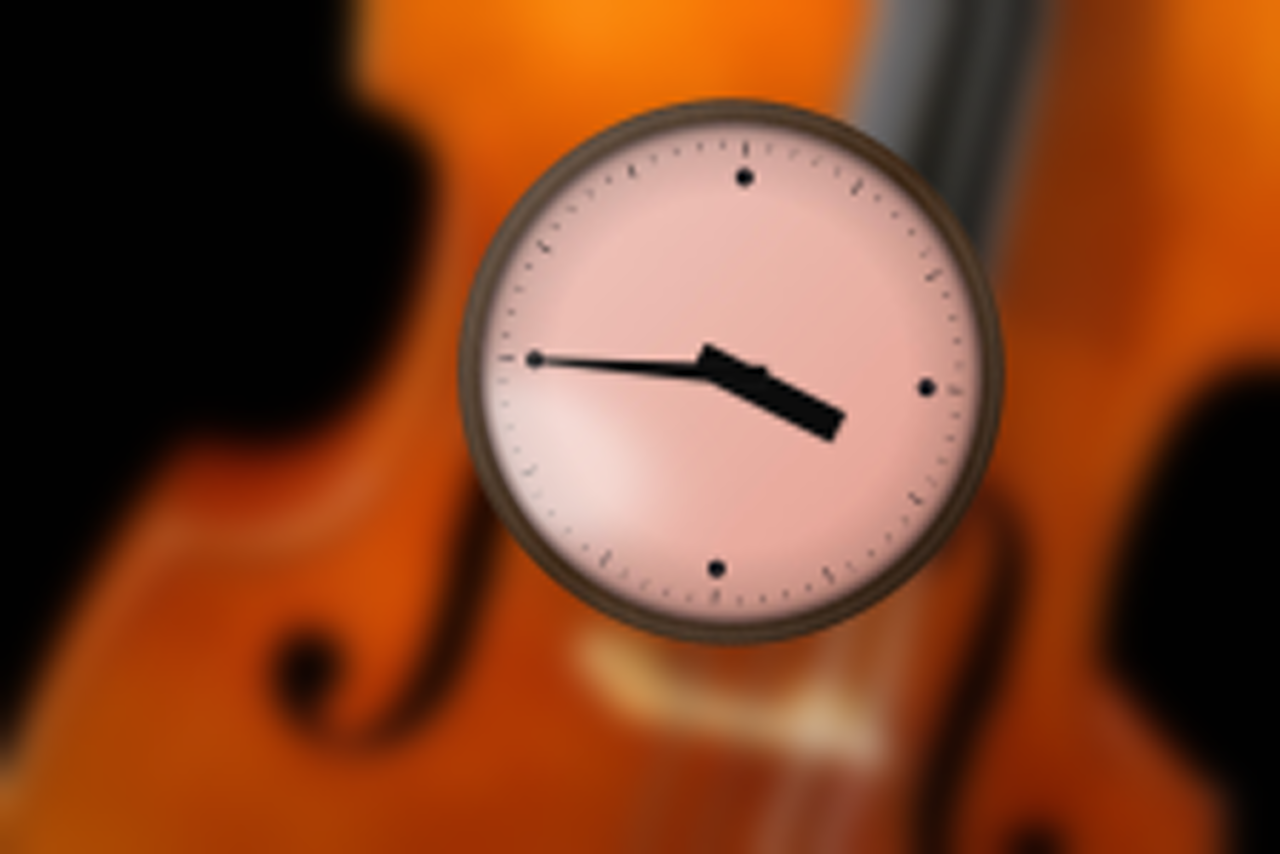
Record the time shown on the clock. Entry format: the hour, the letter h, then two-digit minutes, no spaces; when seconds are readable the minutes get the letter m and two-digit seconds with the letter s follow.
3h45
